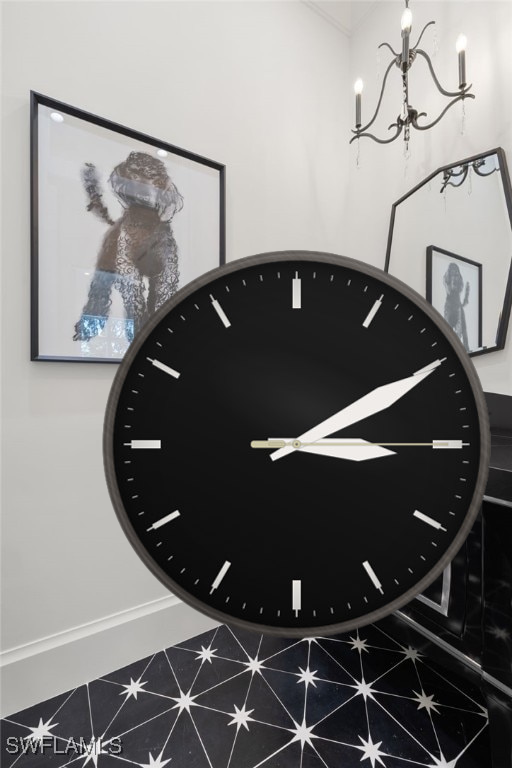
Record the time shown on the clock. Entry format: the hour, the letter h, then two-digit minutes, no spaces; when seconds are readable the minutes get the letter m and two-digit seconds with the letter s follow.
3h10m15s
